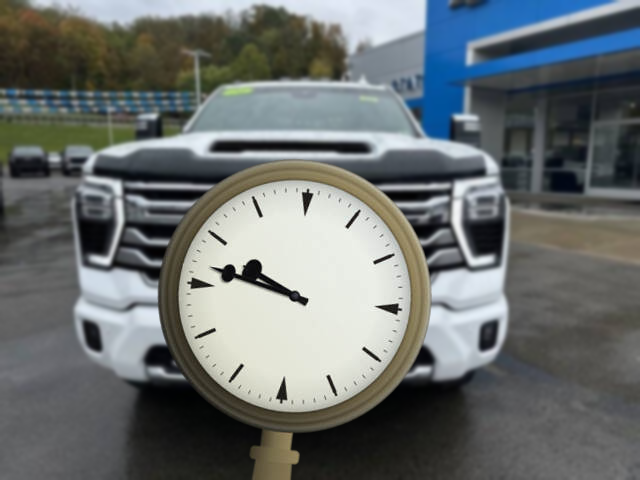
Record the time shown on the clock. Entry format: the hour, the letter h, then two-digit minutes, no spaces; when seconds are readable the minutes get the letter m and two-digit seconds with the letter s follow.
9h47
